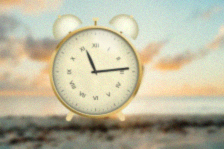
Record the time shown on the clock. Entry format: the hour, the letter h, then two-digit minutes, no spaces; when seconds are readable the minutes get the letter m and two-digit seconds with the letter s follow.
11h14
